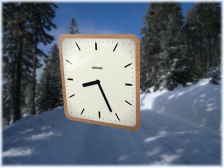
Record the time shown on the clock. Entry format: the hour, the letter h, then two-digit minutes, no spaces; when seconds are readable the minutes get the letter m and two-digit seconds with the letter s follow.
8h26
